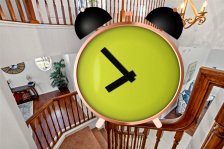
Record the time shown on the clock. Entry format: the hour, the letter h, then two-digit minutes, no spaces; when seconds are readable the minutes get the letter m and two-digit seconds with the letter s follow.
7h53
